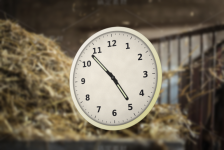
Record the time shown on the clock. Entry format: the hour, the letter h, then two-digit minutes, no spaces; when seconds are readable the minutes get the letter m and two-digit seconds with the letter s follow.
4h53
